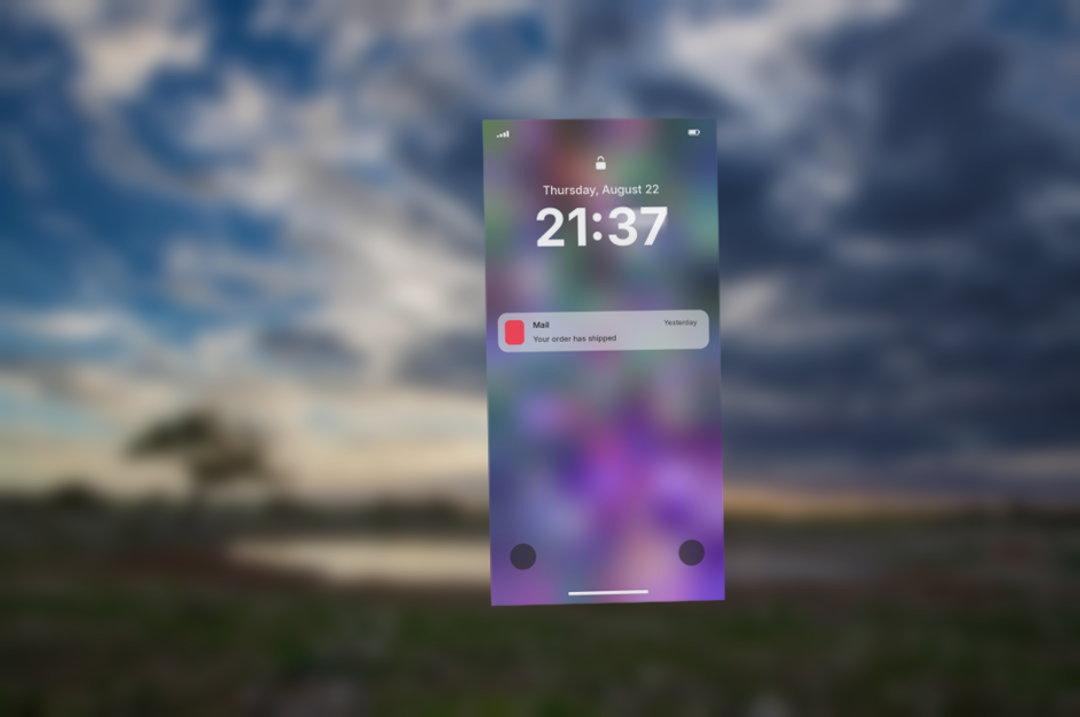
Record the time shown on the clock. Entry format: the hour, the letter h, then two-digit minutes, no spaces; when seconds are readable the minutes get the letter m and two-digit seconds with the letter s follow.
21h37
